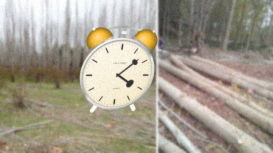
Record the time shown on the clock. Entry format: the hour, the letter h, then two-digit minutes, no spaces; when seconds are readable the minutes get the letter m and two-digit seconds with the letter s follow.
4h08
